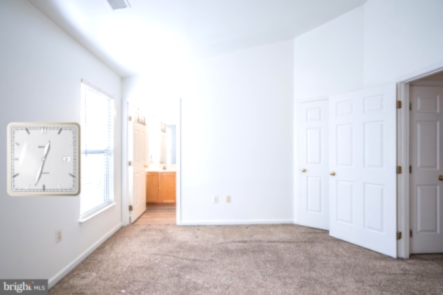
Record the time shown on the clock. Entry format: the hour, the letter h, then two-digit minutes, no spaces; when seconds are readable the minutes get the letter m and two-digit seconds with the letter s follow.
12h33
